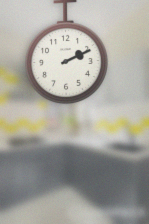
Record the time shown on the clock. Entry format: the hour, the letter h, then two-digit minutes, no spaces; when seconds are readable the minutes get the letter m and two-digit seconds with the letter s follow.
2h11
